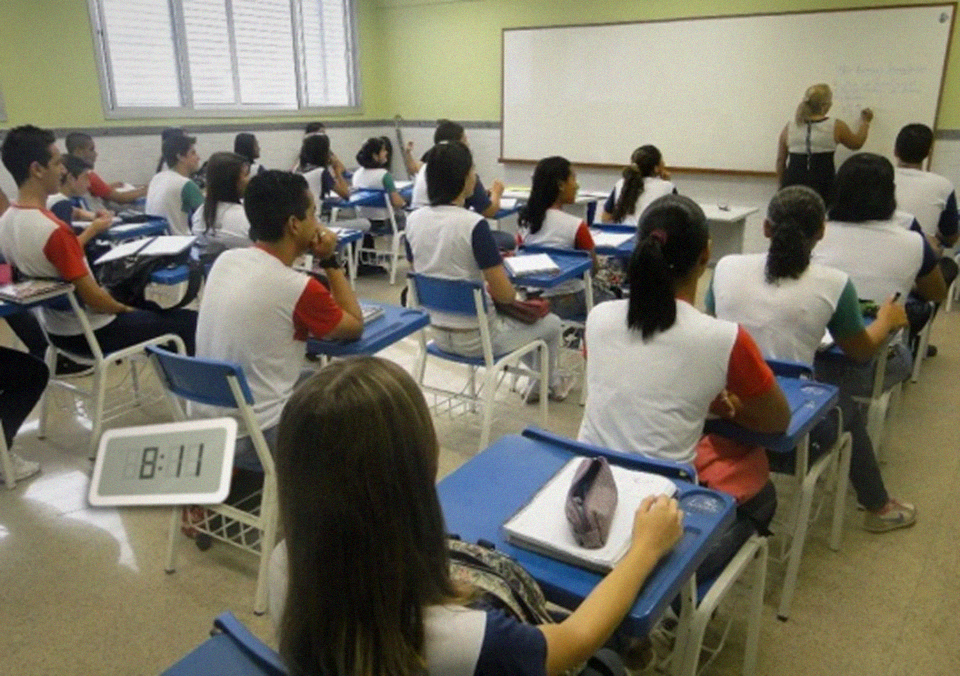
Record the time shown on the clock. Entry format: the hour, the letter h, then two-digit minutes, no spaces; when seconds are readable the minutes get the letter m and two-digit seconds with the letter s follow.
8h11
